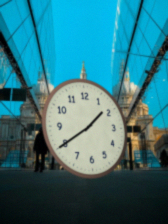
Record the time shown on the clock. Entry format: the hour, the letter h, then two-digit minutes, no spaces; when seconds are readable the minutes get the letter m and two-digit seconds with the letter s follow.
1h40
